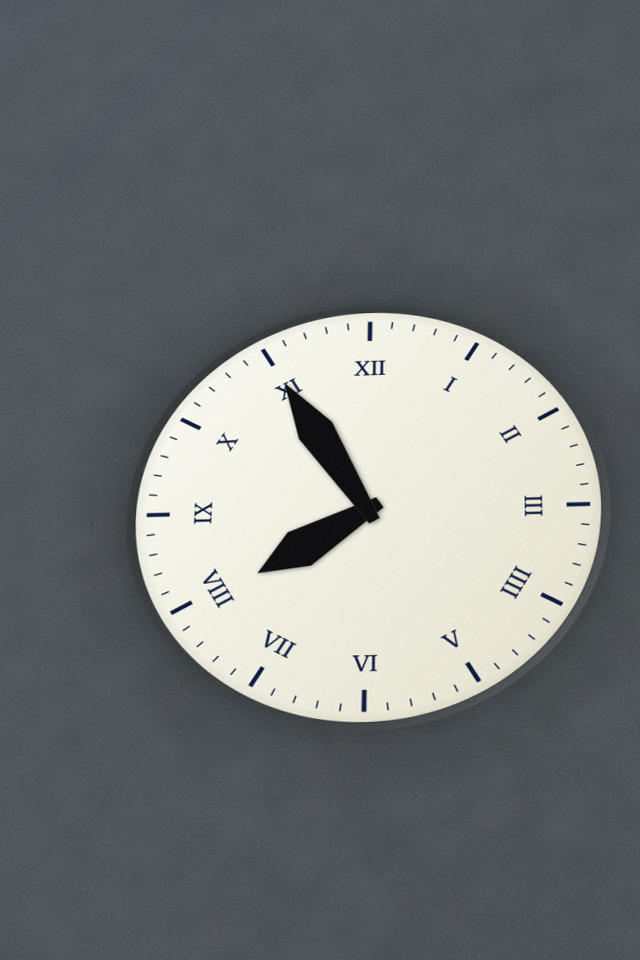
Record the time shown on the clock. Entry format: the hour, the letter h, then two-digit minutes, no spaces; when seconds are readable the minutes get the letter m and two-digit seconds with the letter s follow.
7h55
